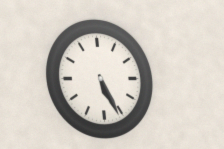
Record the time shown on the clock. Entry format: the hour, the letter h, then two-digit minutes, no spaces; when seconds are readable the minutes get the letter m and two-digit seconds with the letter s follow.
5h26
